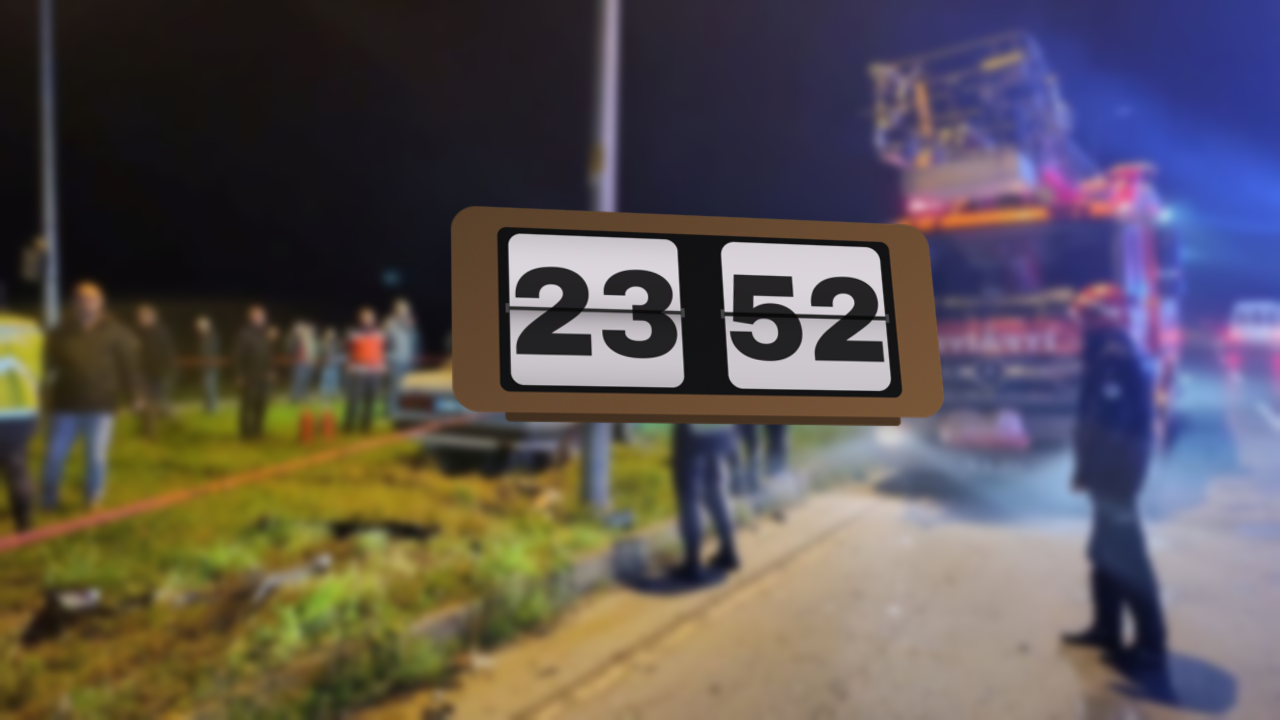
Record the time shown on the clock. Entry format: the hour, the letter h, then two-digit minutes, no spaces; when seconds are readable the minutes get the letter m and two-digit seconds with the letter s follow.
23h52
